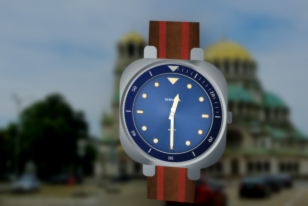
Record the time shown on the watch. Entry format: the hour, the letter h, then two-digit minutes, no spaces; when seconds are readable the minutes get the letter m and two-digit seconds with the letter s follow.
12h30
